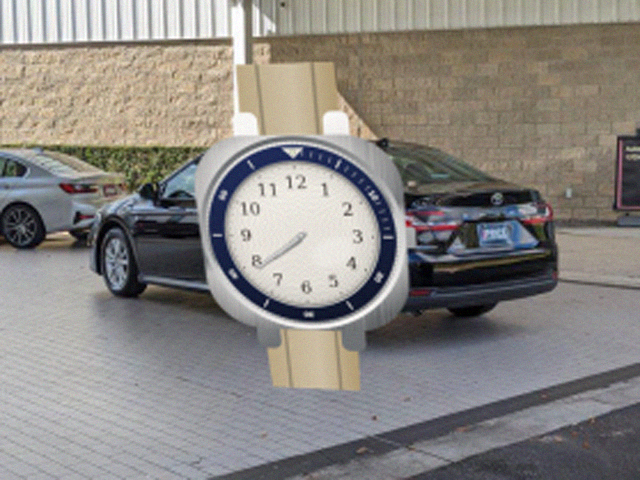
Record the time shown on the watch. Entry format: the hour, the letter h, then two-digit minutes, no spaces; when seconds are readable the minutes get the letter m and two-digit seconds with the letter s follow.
7h39
